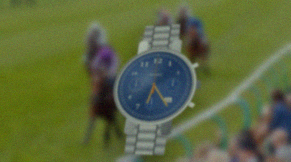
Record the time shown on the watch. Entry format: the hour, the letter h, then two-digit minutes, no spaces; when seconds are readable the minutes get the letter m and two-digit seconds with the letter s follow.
6h24
